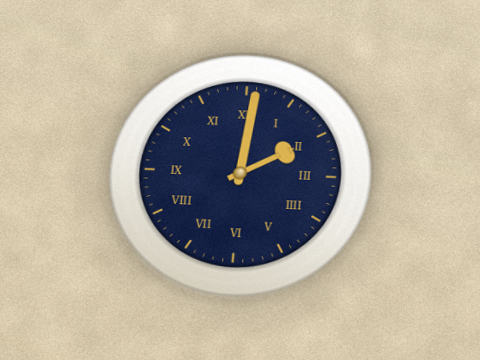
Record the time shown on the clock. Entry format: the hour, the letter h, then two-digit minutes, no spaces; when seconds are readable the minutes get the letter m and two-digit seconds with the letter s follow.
2h01
